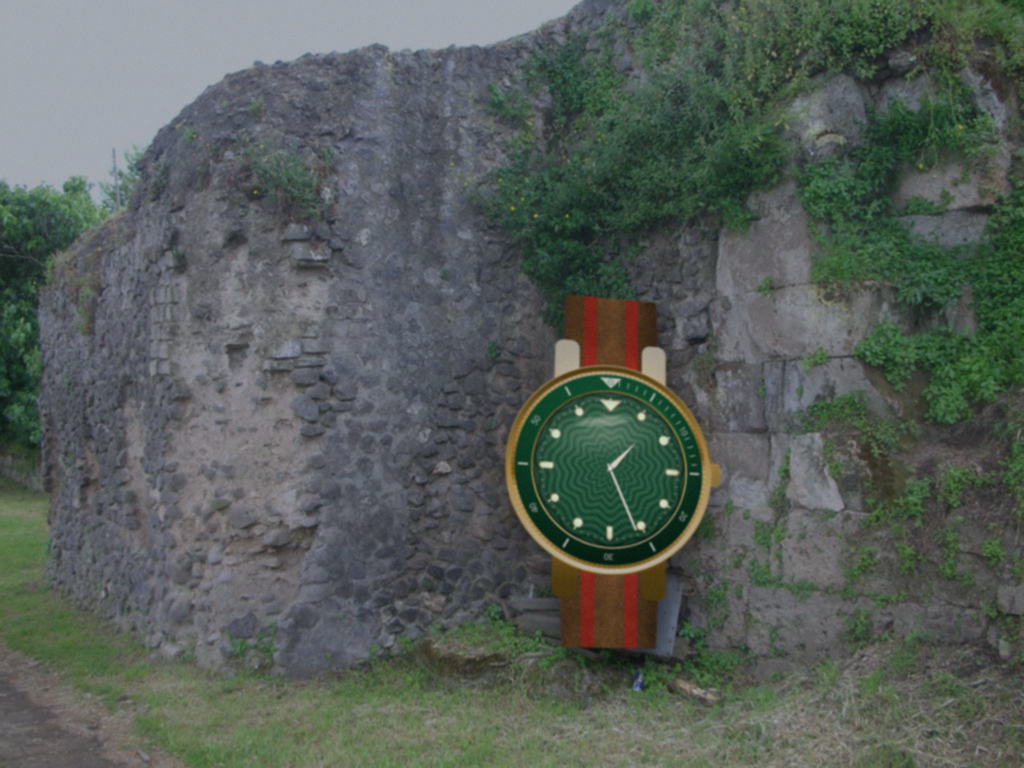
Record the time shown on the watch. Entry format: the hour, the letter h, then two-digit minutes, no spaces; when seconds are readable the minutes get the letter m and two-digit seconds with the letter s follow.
1h26
